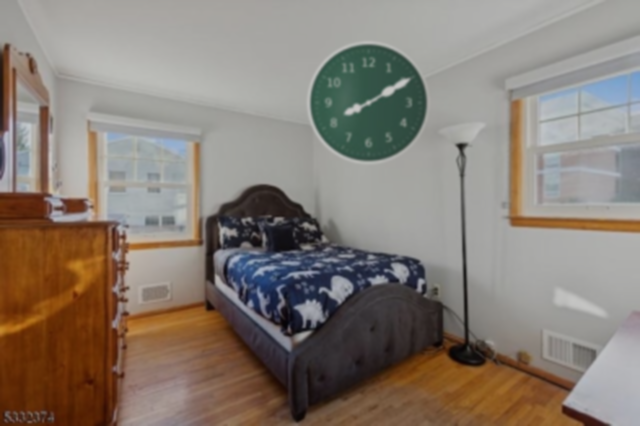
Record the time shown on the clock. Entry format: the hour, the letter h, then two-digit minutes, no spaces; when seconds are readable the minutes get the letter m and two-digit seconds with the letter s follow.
8h10
